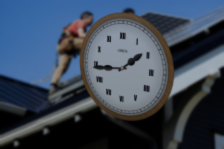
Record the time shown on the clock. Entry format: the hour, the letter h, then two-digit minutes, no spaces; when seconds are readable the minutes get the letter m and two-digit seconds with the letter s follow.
1h44
